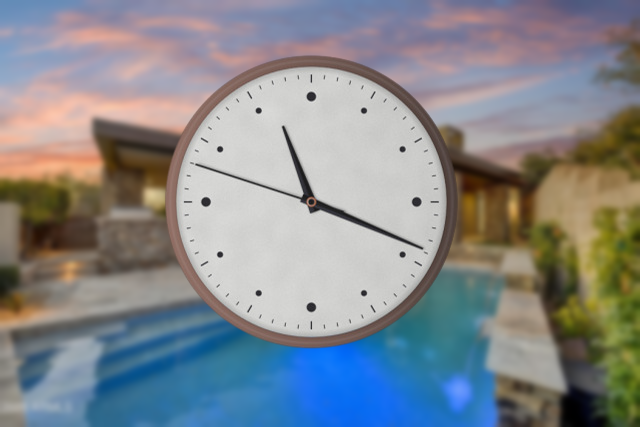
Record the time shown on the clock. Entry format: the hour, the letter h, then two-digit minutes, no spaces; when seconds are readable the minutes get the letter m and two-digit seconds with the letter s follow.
11h18m48s
